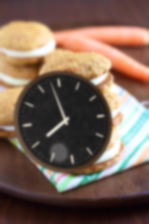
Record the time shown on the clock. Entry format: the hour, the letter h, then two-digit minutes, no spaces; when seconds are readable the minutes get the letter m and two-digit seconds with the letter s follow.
7h58
